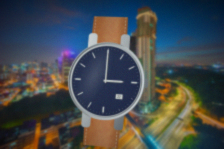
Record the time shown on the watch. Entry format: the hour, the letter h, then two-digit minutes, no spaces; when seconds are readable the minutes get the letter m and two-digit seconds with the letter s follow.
3h00
